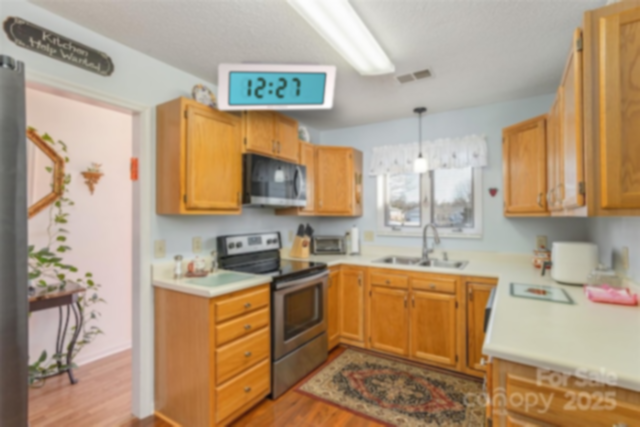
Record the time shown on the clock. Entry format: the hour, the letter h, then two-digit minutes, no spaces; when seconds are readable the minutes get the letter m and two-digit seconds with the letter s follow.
12h27
